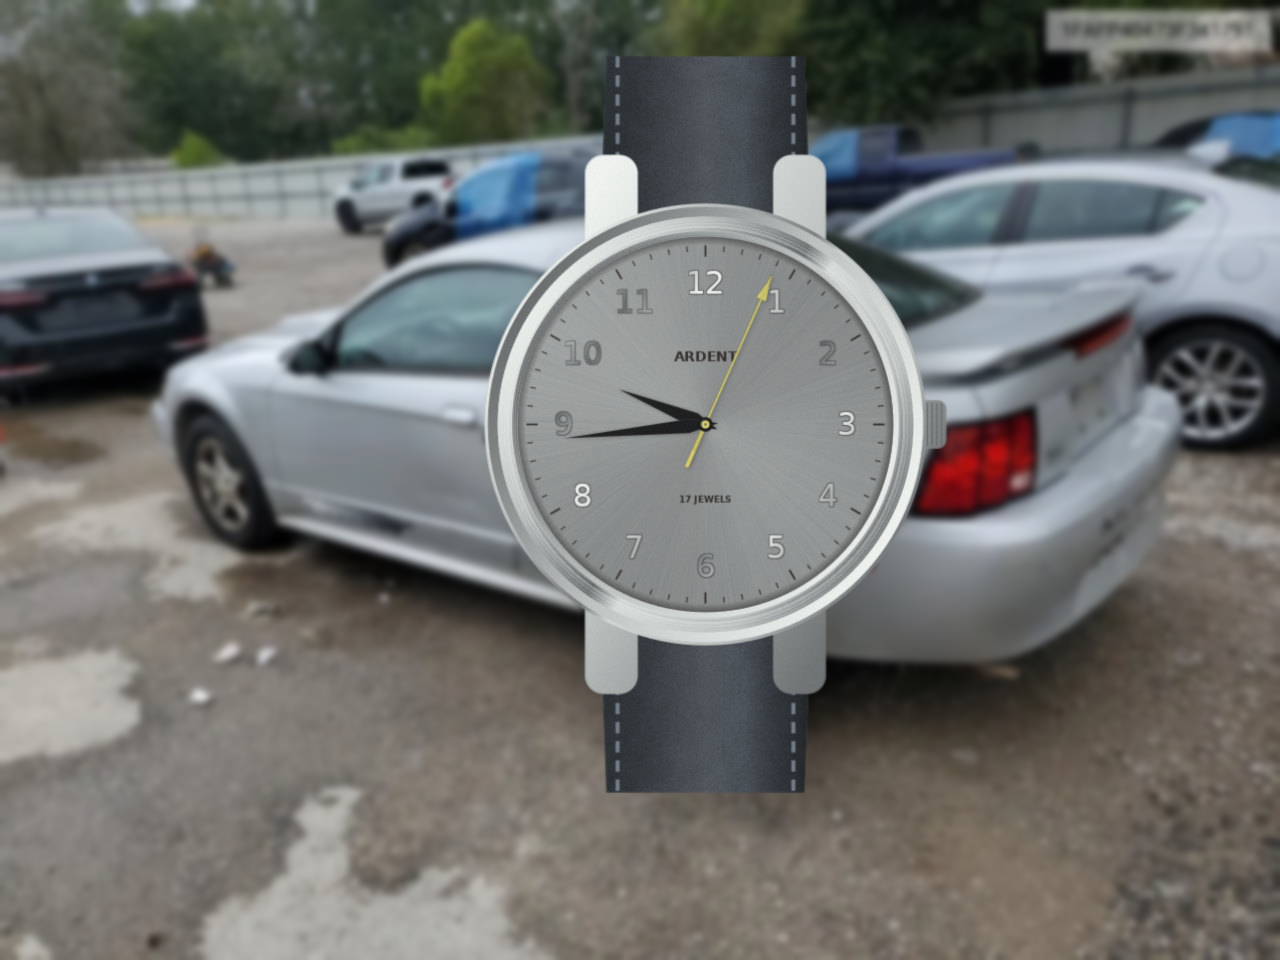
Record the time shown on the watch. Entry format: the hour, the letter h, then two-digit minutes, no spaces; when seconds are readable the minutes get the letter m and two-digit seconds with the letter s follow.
9h44m04s
